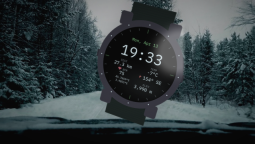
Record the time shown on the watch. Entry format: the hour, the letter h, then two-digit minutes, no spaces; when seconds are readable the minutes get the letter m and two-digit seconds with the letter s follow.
19h33
